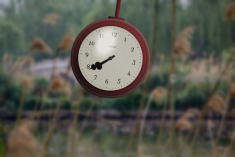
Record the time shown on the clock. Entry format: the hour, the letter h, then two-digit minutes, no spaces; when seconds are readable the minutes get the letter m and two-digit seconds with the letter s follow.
7h39
